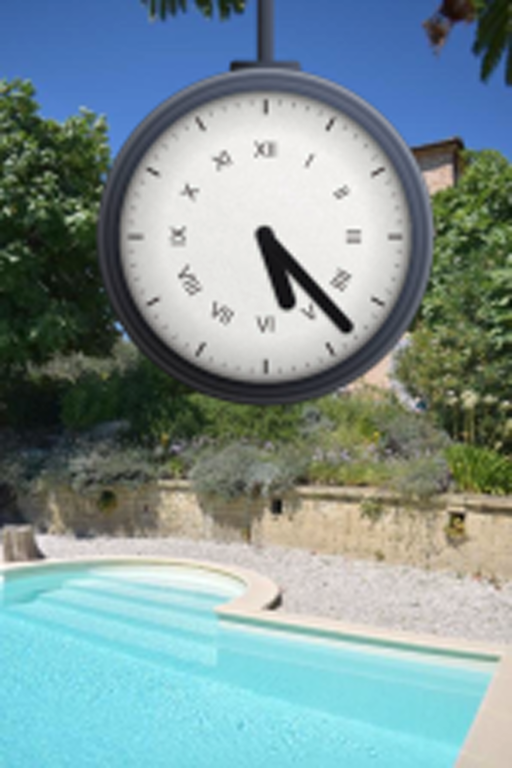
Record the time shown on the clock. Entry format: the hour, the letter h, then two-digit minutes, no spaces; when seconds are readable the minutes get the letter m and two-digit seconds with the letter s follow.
5h23
